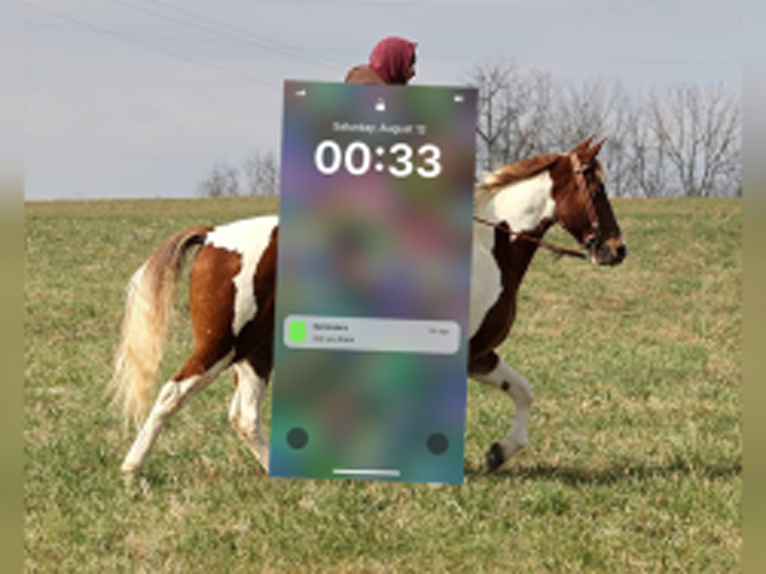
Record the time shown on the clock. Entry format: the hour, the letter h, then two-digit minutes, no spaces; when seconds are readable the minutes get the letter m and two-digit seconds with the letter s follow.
0h33
